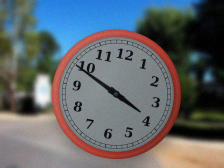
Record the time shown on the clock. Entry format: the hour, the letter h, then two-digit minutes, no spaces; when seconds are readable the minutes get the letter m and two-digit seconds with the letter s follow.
3h49
